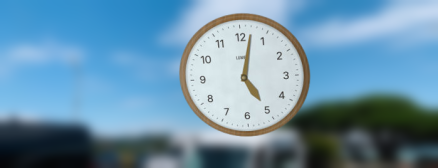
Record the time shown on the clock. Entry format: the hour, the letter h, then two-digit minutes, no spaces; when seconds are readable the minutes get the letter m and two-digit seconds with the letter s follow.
5h02
